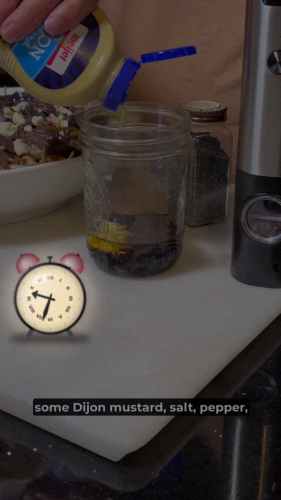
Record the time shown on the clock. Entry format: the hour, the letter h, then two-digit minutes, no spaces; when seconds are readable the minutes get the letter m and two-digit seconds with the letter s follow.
9h33
